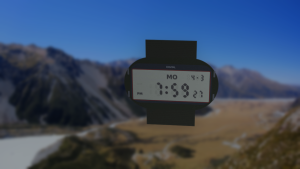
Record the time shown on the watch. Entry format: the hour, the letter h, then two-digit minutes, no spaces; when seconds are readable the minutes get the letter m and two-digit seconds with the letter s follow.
7h59m27s
